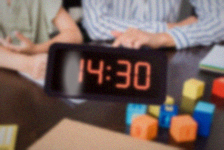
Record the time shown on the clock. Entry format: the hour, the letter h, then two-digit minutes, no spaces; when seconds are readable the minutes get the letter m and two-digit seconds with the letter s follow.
14h30
